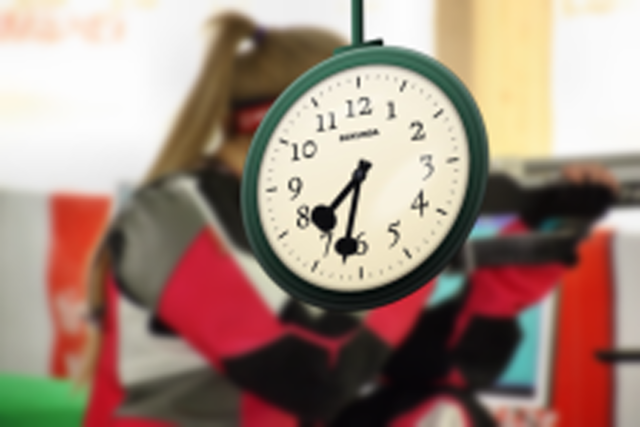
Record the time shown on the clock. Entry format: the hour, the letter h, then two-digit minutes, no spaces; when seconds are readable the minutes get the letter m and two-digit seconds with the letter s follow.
7h32
